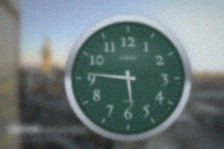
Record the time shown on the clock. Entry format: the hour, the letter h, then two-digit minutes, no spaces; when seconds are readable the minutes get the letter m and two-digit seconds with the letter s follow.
5h46
